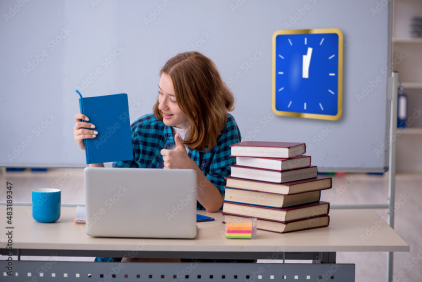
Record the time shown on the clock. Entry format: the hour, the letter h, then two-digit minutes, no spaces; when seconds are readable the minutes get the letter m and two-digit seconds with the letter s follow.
12h02
